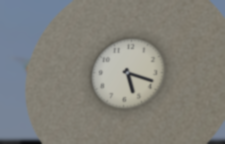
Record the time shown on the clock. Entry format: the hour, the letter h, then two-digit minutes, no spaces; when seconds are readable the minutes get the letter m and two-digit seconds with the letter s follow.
5h18
